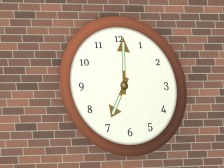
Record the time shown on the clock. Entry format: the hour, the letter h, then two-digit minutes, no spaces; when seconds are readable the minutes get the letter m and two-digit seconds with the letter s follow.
7h01
